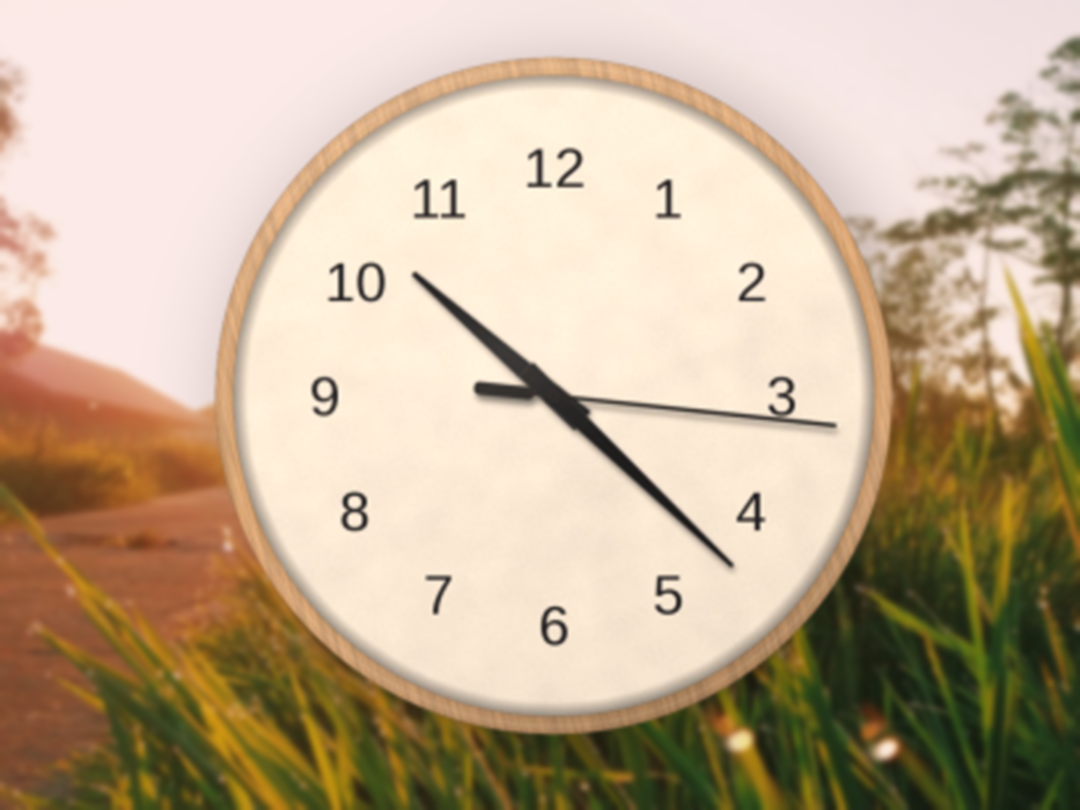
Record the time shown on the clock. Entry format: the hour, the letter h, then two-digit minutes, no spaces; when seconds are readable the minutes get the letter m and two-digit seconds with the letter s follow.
10h22m16s
